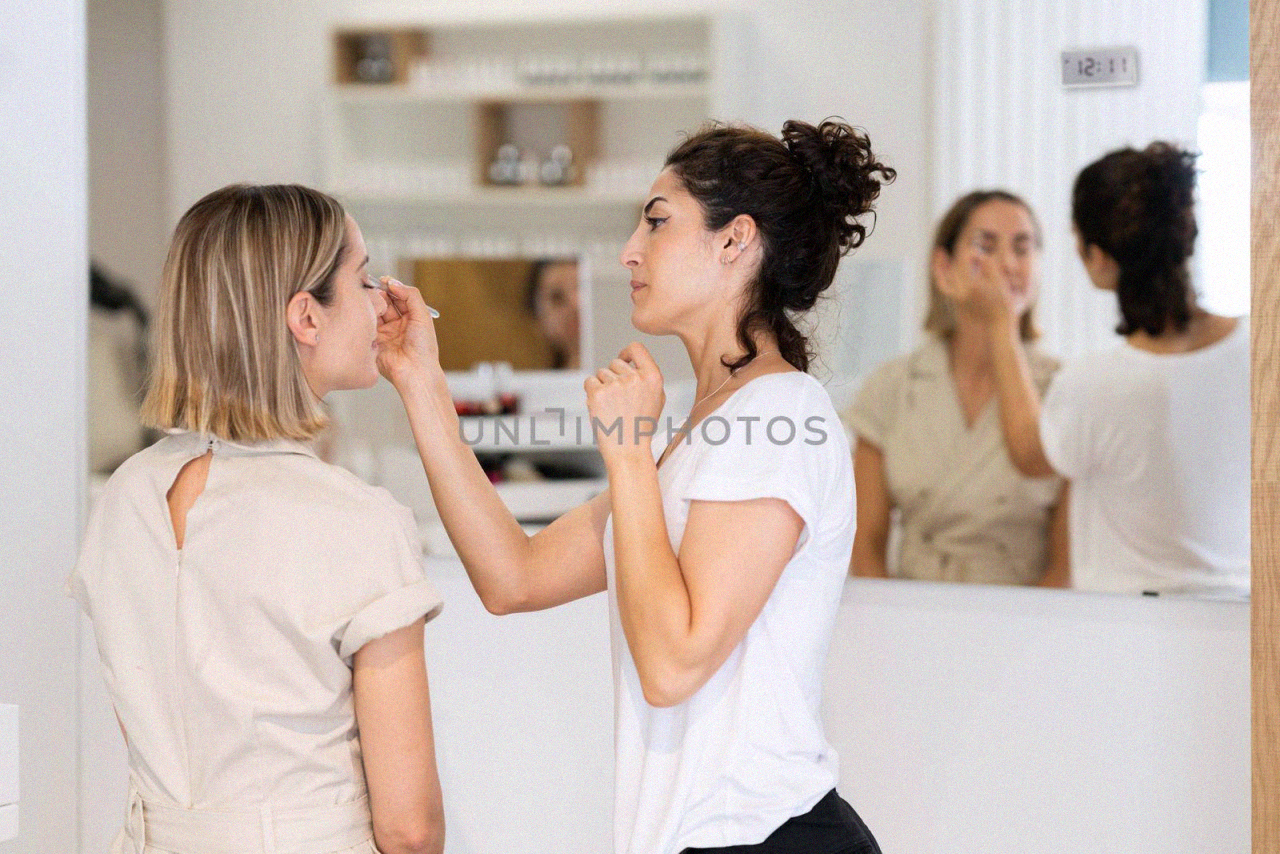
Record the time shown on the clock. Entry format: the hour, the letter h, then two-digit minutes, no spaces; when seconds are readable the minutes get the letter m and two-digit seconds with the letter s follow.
12h11
